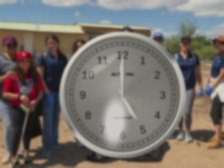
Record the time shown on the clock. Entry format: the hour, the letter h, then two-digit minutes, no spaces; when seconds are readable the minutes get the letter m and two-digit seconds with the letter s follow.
5h00
